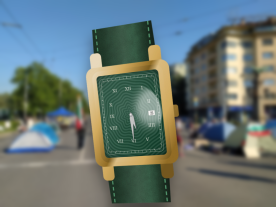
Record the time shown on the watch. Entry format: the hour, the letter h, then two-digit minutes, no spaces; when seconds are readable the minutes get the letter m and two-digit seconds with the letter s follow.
5h30
